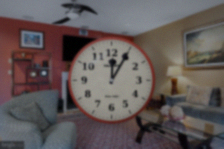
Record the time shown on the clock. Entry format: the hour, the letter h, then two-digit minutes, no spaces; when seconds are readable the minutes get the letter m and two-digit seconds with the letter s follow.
12h05
